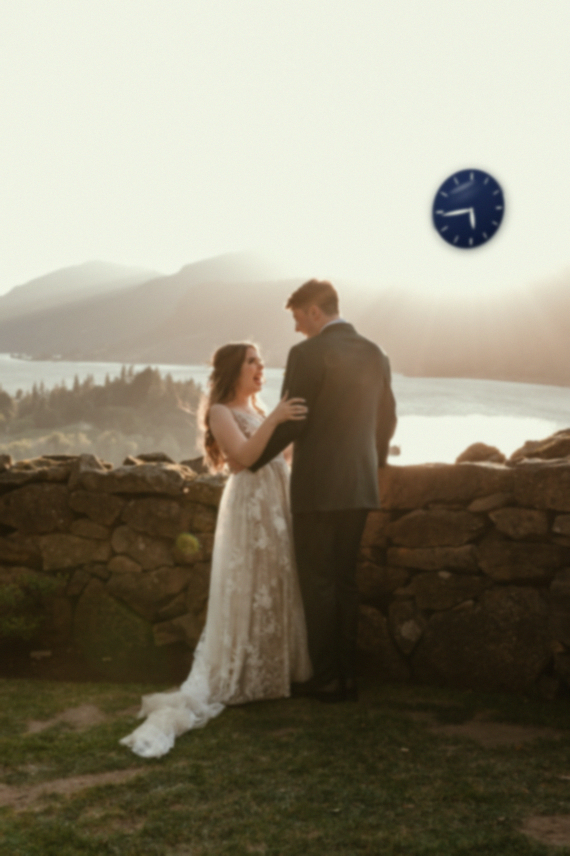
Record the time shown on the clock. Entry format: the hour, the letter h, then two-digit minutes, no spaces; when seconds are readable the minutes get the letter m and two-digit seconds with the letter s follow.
5h44
